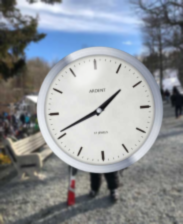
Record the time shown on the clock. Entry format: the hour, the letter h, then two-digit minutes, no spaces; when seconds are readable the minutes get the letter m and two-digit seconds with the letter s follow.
1h41
